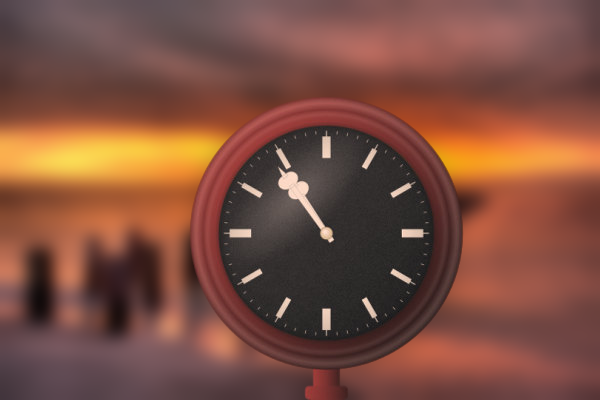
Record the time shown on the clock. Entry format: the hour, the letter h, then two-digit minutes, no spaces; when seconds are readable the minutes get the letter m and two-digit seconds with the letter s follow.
10h54
